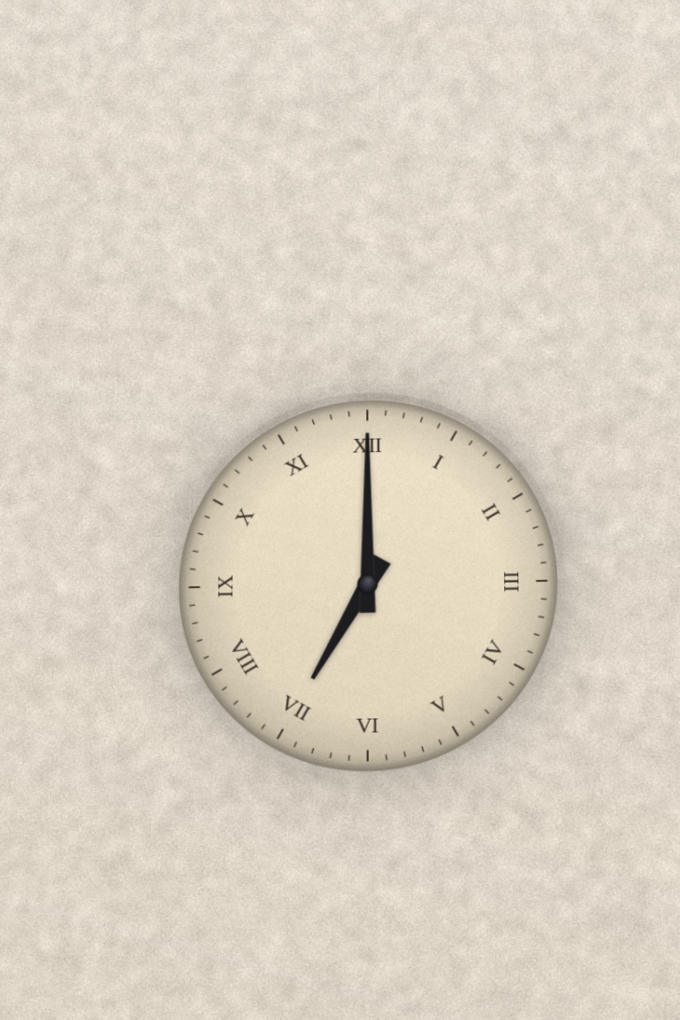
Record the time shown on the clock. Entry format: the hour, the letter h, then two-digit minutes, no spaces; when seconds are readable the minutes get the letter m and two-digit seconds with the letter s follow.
7h00
